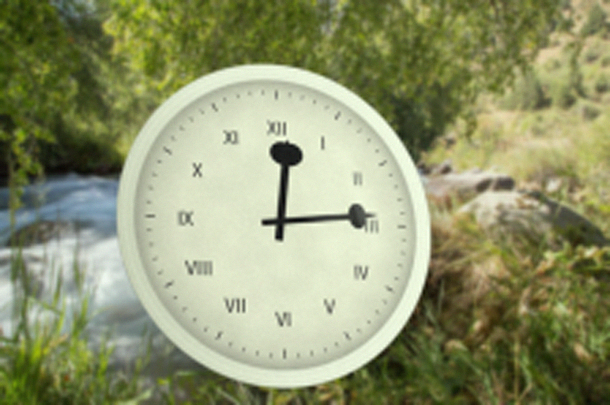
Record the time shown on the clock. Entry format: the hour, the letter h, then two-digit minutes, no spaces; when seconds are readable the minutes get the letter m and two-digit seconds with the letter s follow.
12h14
